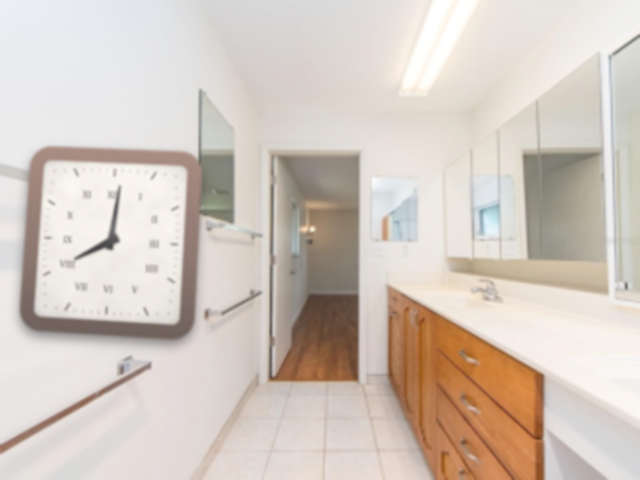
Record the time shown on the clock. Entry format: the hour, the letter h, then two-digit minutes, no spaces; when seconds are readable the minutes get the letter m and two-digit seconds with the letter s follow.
8h01
